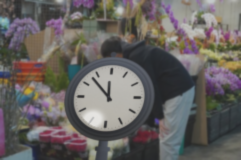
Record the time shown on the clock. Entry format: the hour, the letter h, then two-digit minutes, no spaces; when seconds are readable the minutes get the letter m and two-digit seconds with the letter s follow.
11h53
